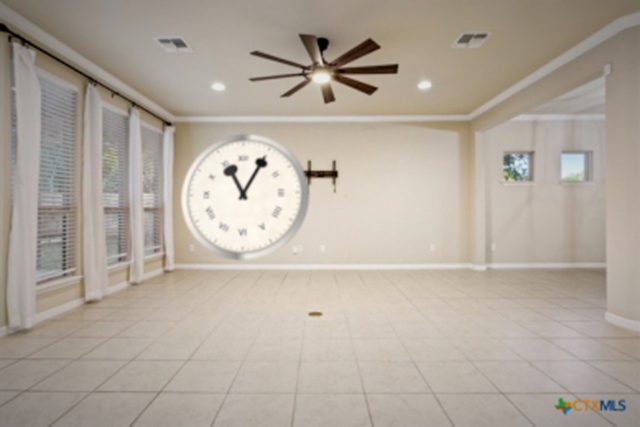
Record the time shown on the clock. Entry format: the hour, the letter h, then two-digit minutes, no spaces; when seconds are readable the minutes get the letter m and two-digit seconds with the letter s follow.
11h05
